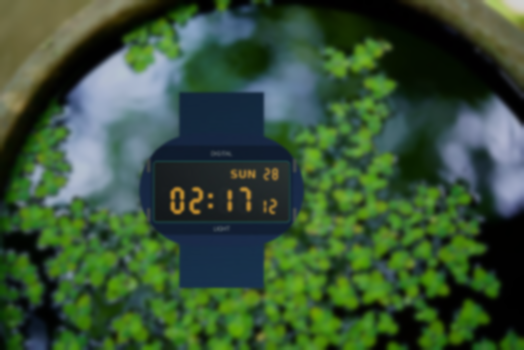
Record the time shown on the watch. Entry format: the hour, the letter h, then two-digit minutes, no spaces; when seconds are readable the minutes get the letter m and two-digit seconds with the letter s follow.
2h17m12s
